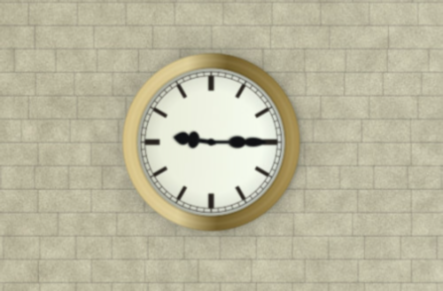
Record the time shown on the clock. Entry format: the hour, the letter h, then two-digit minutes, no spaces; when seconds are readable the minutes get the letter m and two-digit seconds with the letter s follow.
9h15
